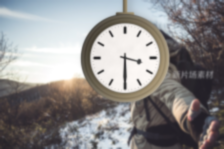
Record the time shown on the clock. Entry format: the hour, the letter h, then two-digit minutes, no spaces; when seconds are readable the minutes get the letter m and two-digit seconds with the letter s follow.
3h30
